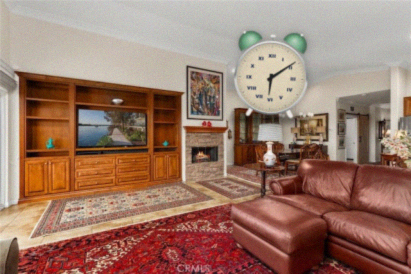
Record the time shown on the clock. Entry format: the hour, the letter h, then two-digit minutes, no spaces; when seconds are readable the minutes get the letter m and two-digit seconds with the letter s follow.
6h09
